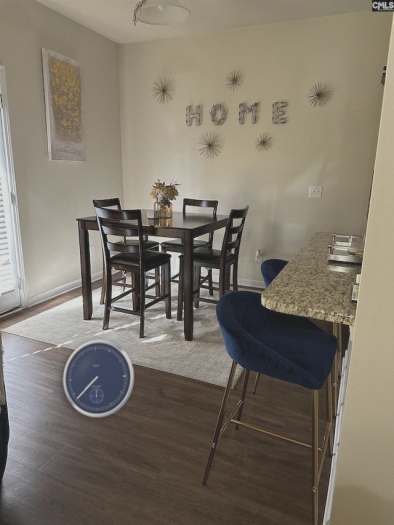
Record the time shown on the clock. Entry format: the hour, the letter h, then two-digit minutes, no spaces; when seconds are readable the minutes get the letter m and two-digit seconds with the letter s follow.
7h38
